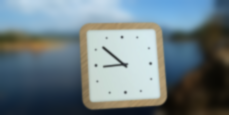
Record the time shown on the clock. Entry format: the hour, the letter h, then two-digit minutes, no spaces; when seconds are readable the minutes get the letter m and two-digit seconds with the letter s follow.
8h52
